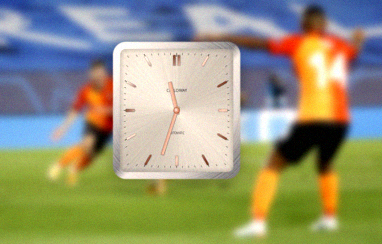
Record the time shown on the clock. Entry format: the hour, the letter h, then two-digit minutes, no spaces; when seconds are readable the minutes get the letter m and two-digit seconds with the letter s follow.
11h33
